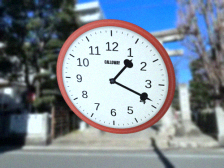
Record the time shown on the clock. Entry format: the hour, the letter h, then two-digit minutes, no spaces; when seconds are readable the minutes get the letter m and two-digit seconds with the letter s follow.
1h19
